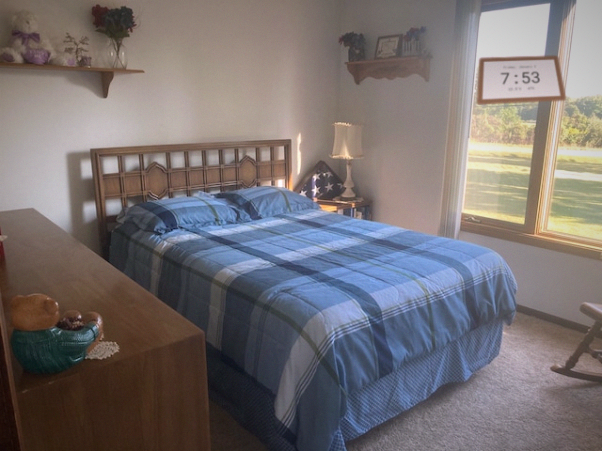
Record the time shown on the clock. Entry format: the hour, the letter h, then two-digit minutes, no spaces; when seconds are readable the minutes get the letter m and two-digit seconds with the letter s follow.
7h53
